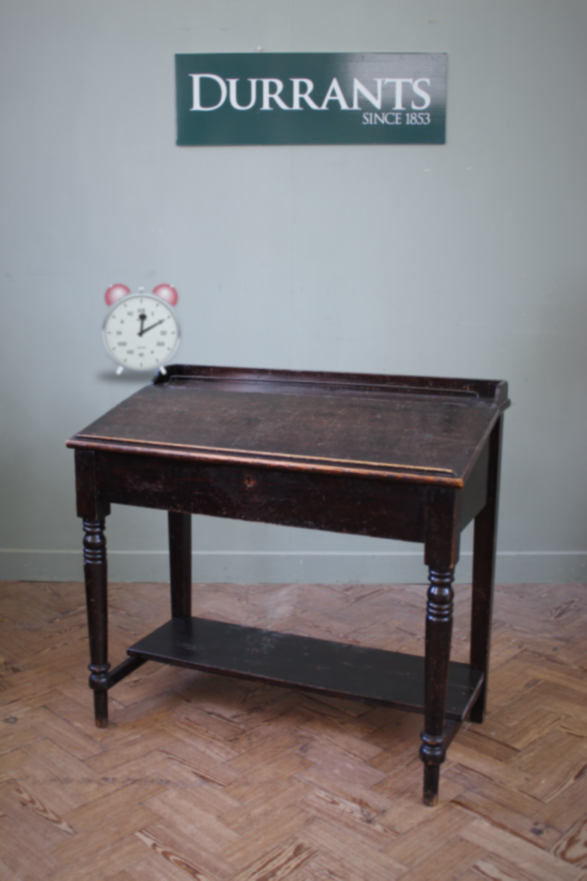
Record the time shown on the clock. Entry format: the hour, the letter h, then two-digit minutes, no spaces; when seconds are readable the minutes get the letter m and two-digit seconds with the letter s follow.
12h10
